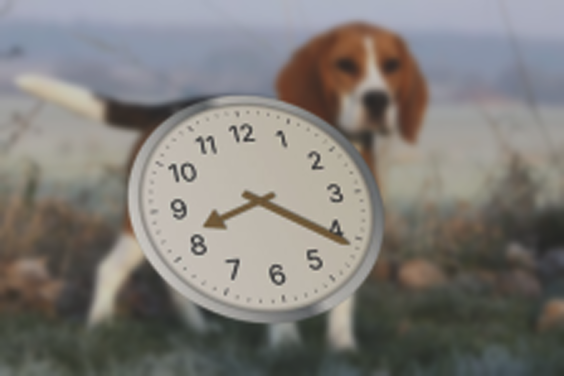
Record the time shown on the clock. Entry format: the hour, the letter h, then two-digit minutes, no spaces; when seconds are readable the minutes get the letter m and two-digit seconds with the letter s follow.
8h21
